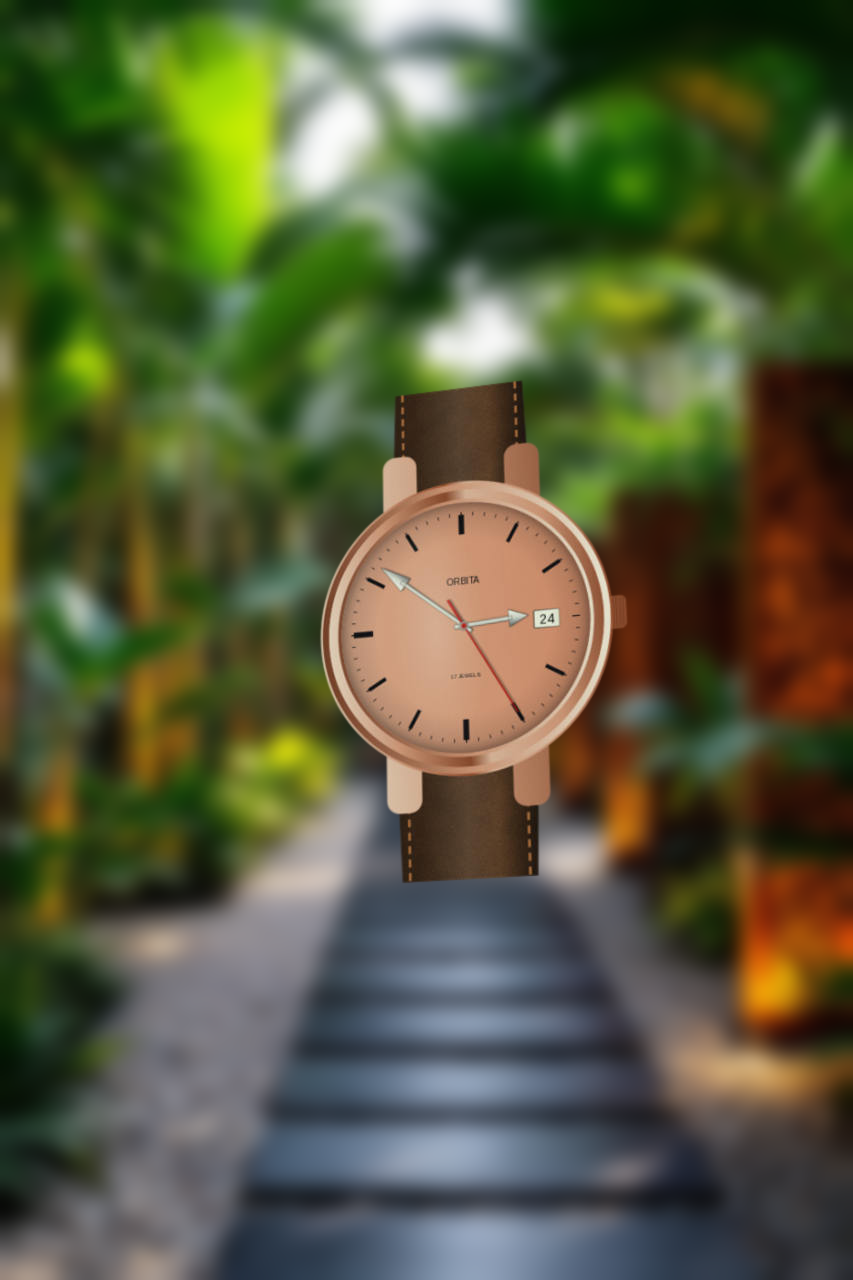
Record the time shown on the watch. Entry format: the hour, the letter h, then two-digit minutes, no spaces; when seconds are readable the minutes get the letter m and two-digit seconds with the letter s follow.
2h51m25s
